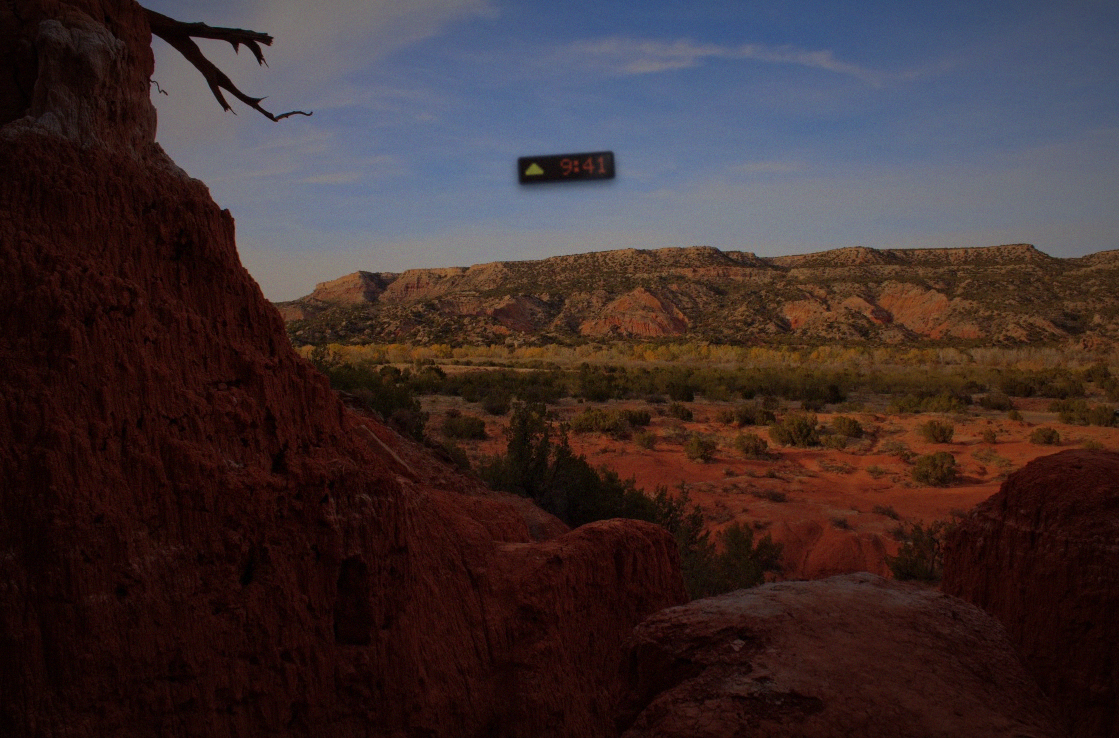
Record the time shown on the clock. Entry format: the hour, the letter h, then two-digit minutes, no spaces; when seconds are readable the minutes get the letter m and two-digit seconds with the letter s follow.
9h41
